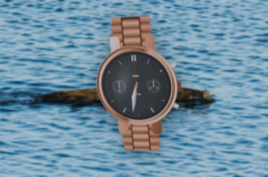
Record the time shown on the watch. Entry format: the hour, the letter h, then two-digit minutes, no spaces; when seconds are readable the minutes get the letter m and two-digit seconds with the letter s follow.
6h32
